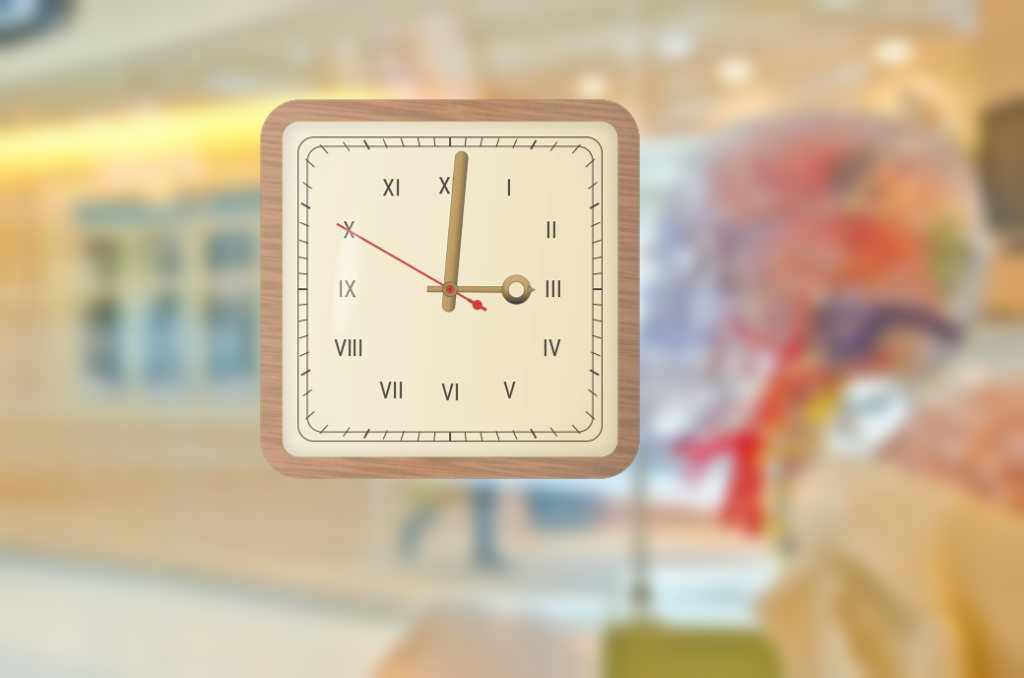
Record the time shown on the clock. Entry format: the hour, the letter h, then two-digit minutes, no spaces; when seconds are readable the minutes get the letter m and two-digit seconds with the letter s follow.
3h00m50s
